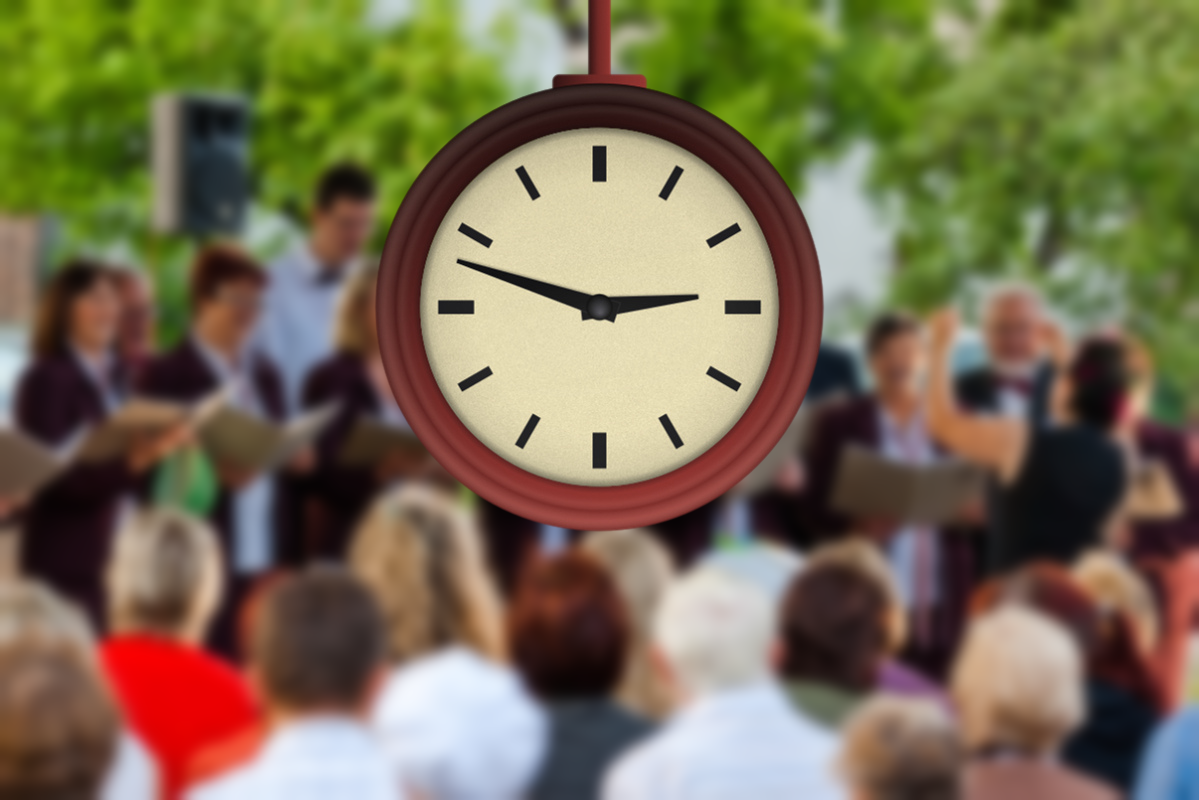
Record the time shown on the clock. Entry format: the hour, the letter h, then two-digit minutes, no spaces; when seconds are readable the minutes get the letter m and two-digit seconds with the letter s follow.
2h48
